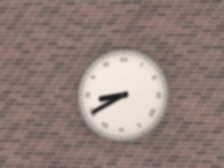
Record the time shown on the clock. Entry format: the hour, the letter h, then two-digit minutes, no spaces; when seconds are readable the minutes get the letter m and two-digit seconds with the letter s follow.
8h40
